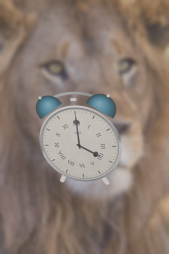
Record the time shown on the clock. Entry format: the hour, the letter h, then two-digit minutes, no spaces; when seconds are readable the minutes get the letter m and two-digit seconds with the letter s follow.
4h00
